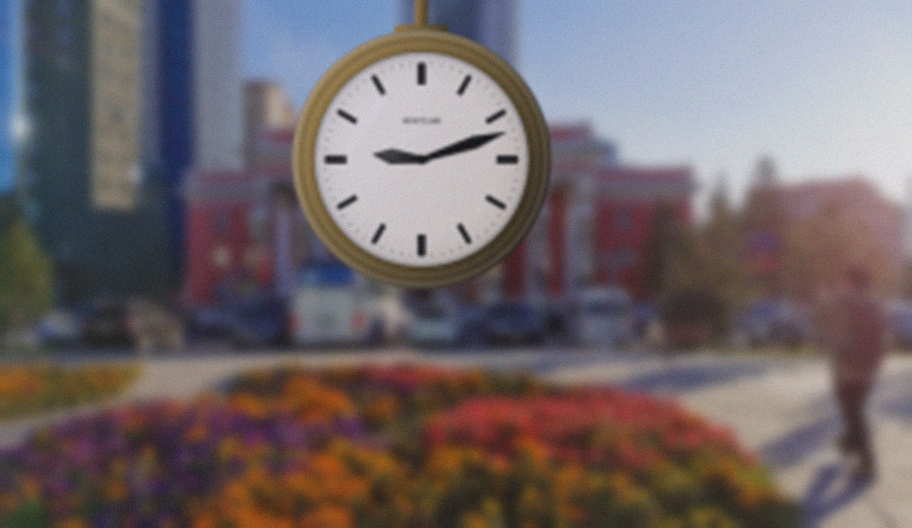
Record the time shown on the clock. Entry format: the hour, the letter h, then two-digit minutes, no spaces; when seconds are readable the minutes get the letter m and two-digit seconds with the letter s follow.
9h12
